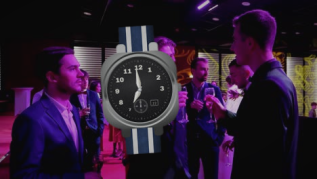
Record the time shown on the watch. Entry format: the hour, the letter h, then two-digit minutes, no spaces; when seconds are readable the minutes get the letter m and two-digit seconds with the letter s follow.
6h59
